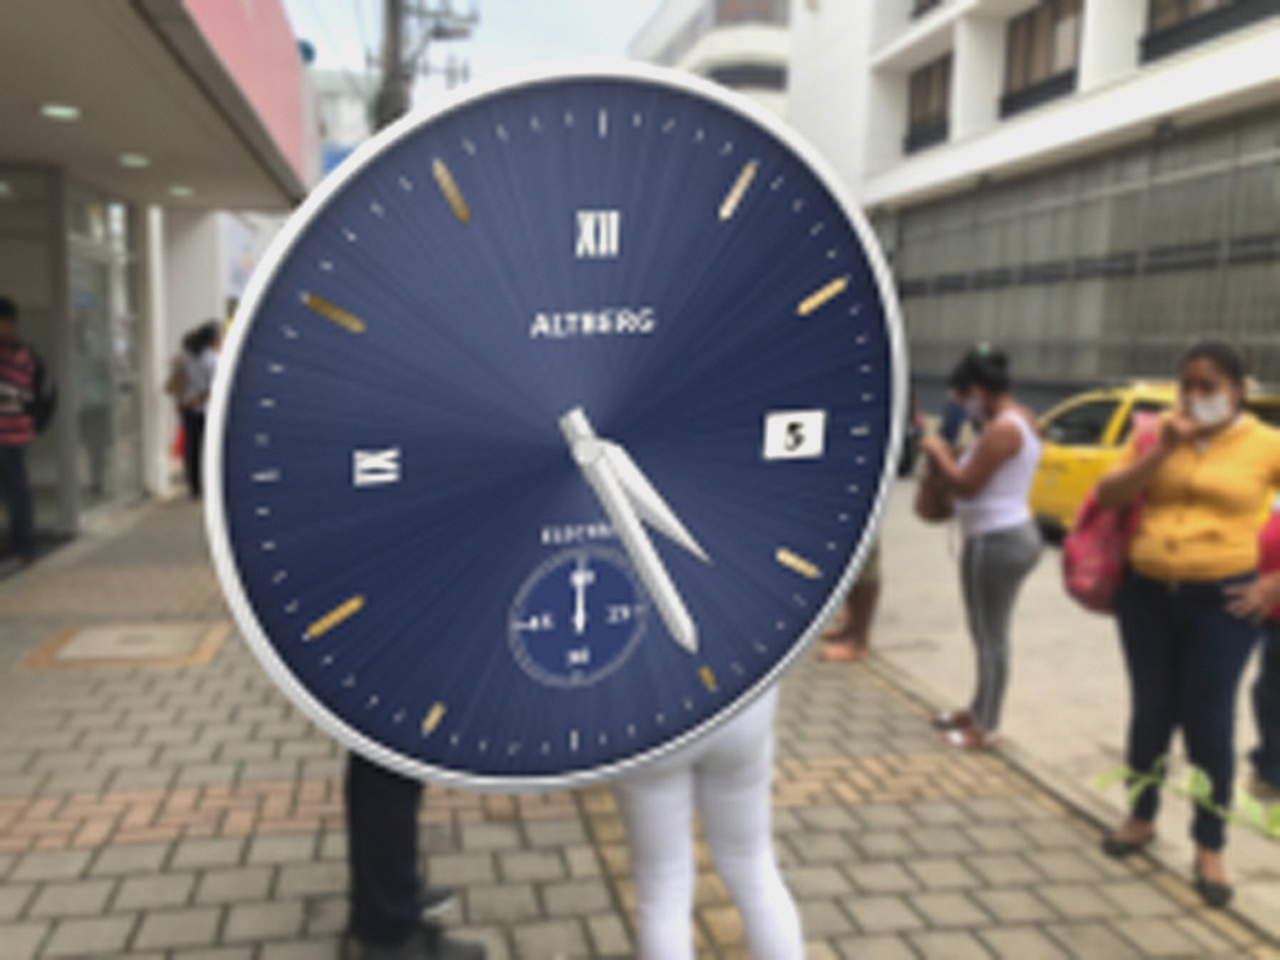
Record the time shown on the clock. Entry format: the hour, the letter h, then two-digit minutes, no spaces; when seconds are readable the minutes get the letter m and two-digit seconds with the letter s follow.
4h25
